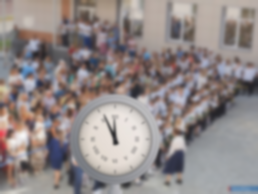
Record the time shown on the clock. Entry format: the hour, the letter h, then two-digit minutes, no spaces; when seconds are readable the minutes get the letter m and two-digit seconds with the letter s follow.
11h56
